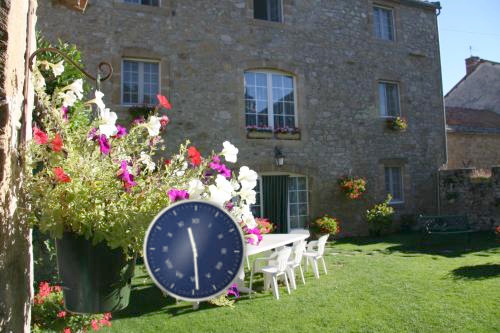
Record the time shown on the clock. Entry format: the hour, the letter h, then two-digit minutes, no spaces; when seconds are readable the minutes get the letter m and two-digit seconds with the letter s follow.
11h29
